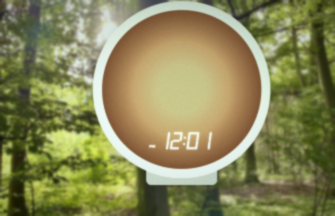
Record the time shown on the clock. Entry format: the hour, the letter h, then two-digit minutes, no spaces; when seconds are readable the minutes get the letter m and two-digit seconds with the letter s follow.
12h01
